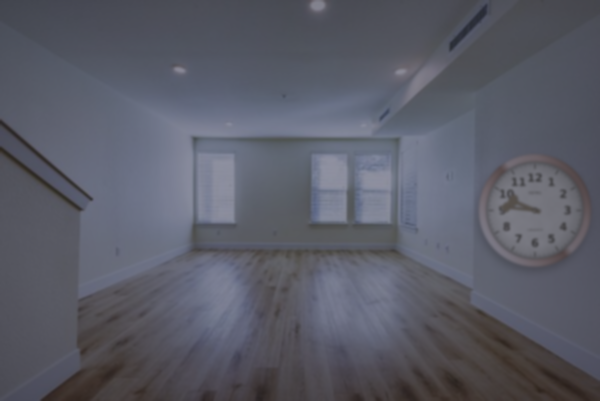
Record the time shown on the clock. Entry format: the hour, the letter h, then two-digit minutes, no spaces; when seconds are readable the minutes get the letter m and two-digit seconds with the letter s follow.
9h46
